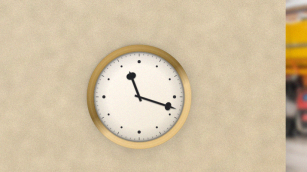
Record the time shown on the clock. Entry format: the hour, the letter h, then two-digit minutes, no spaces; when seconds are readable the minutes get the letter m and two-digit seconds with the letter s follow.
11h18
